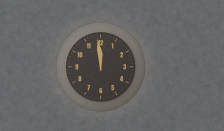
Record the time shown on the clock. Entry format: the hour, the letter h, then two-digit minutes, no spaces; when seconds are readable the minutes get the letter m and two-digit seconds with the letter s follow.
11h59
